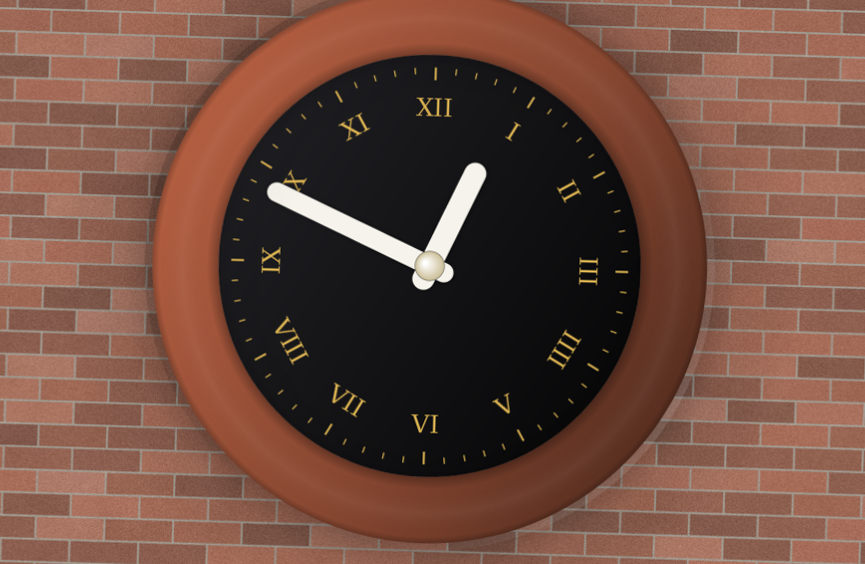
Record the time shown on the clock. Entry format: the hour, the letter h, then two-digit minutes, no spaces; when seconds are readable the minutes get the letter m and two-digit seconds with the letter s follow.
12h49
